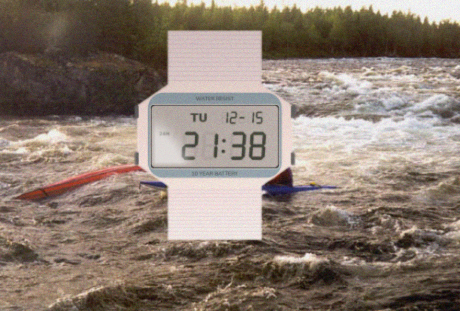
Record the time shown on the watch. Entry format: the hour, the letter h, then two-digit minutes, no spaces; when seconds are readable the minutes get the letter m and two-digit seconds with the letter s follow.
21h38
